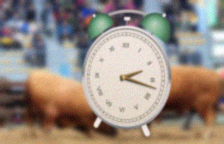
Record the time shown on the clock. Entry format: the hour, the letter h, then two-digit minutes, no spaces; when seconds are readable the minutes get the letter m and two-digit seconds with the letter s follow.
2h17
